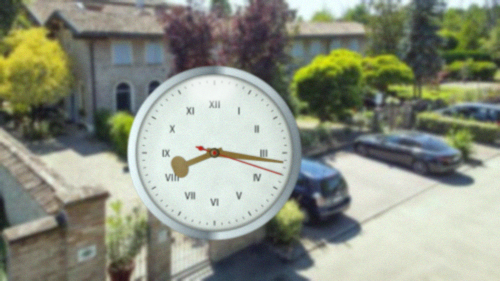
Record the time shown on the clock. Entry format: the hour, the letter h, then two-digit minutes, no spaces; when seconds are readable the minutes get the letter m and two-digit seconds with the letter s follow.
8h16m18s
